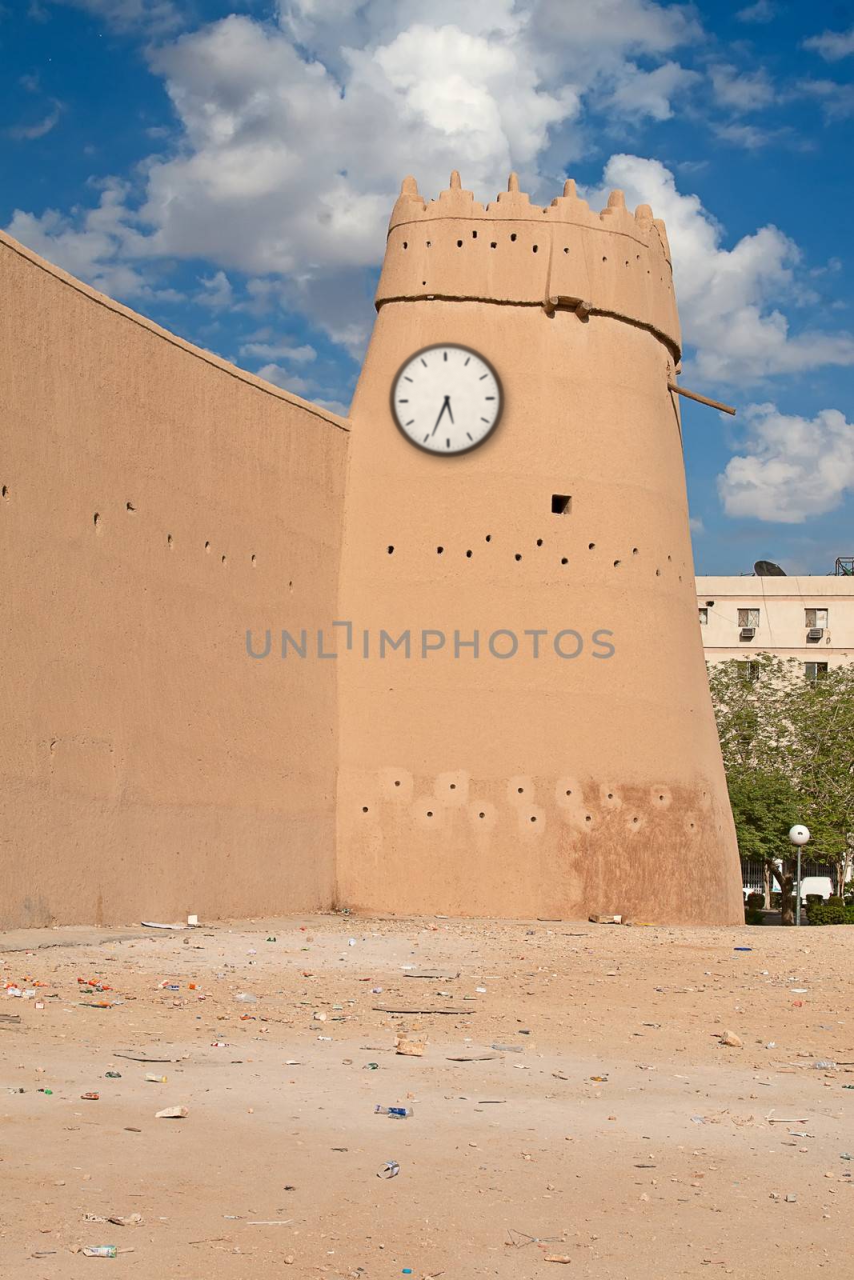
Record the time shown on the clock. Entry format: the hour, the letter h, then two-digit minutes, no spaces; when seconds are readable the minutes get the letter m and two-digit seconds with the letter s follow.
5h34
